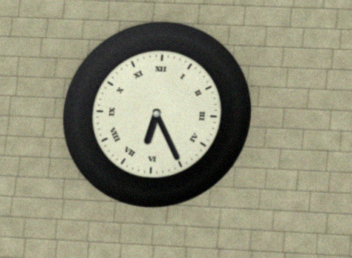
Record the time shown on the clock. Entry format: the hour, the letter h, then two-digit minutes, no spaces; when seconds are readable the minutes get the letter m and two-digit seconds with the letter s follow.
6h25
